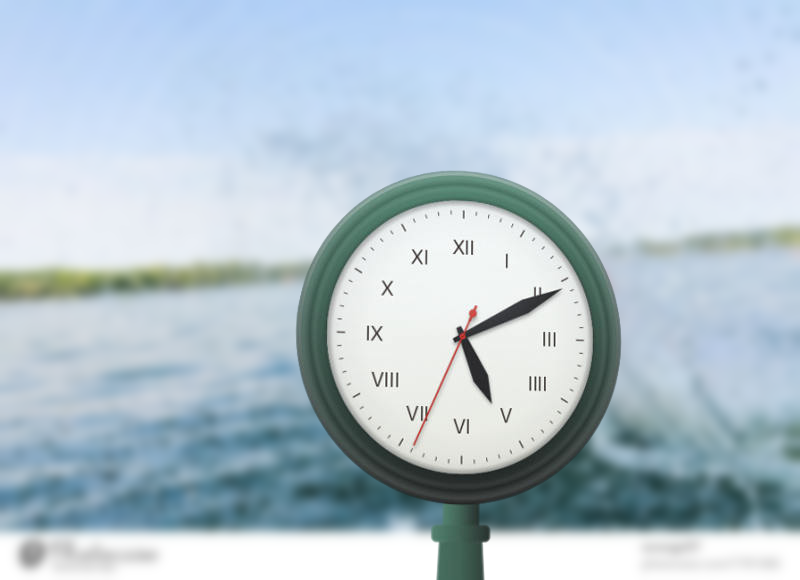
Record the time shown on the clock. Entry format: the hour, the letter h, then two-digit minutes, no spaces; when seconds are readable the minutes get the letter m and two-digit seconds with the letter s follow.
5h10m34s
